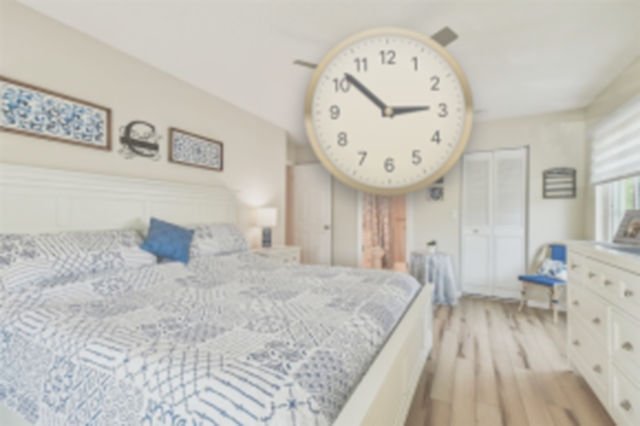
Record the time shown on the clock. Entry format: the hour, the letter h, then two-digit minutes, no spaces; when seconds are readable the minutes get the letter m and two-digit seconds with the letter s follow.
2h52
